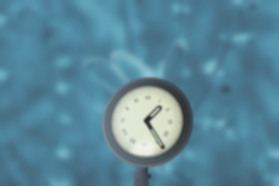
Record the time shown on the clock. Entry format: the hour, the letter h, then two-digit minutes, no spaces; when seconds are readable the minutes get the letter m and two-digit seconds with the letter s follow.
1h24
